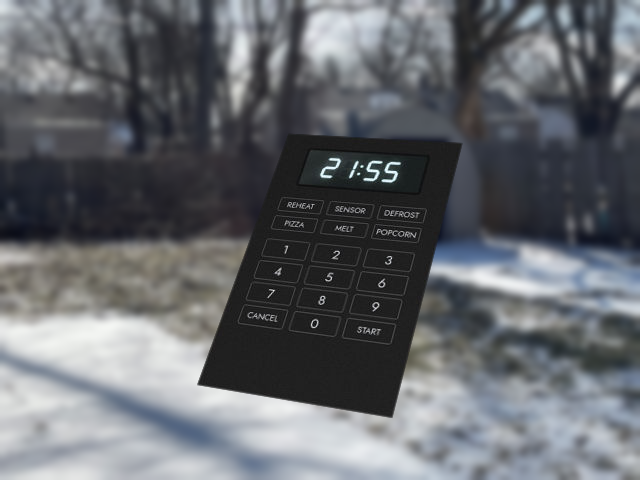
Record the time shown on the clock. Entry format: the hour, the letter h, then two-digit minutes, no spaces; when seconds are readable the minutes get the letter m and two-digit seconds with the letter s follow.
21h55
